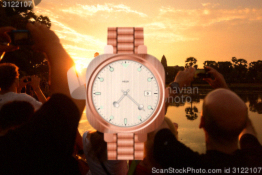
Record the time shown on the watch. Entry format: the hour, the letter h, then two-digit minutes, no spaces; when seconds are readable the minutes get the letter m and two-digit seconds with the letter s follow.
7h22
